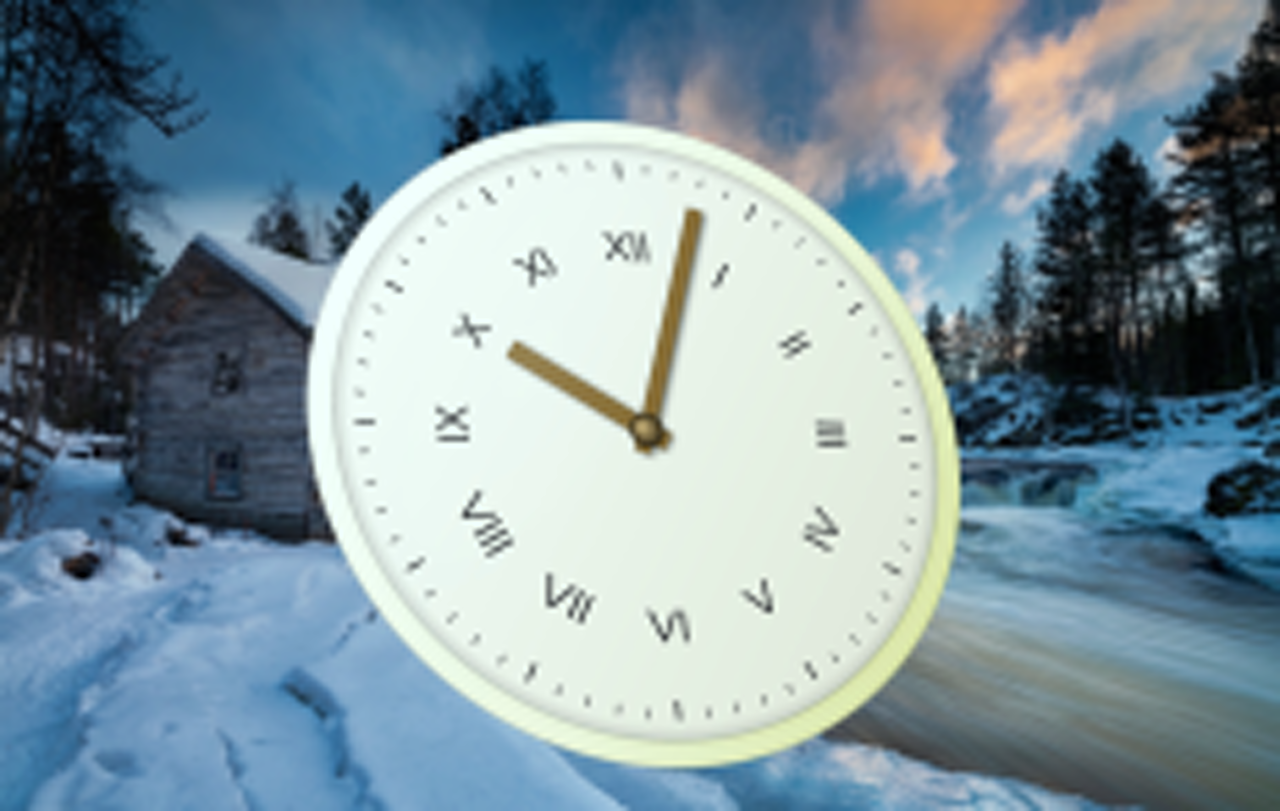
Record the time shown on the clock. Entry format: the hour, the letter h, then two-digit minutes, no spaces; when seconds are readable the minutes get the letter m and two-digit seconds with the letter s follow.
10h03
